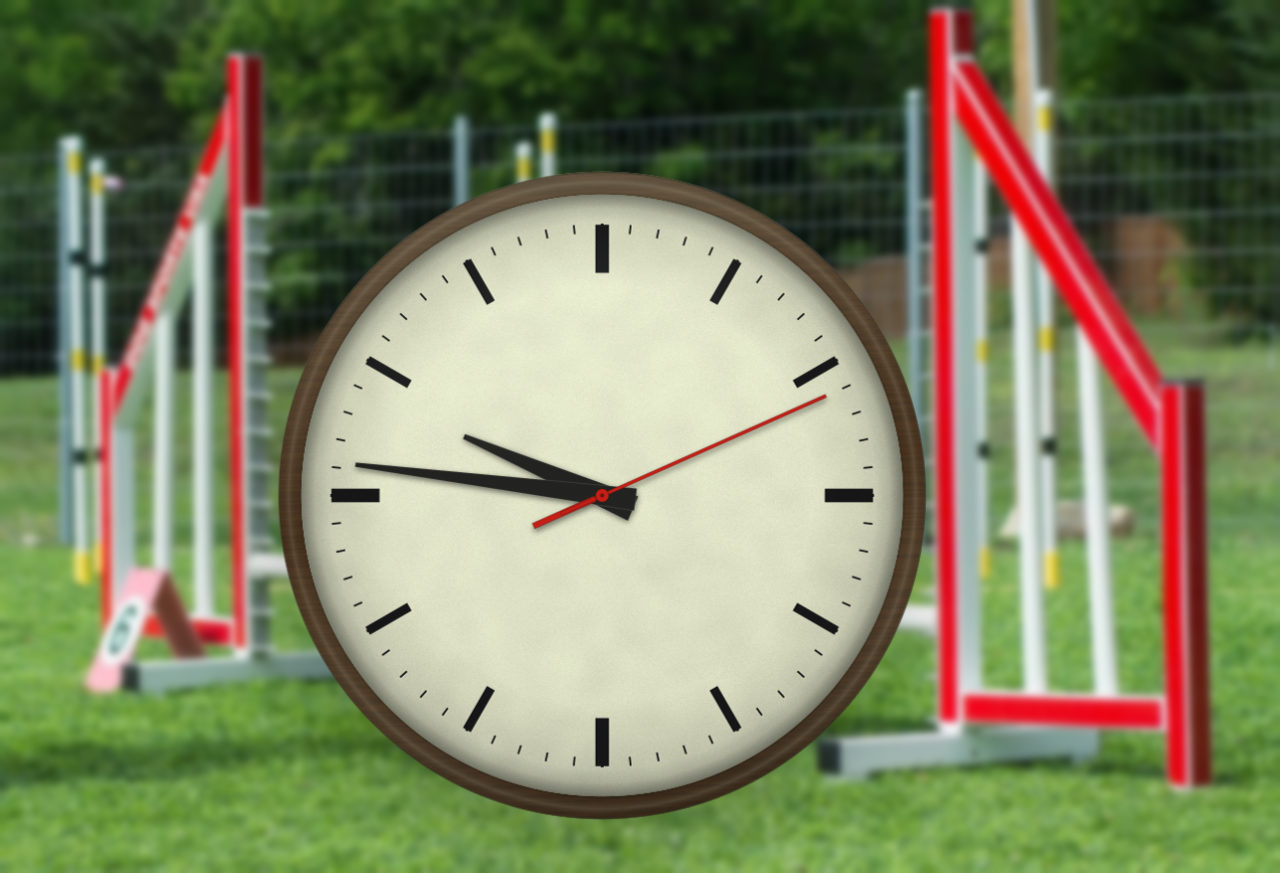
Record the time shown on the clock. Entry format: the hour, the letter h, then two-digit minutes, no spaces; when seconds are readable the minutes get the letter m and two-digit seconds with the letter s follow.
9h46m11s
